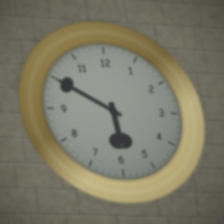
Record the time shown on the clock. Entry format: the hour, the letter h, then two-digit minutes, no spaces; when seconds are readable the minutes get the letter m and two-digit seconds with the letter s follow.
5h50
